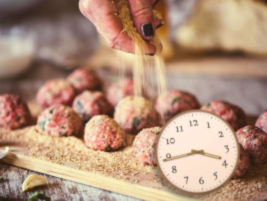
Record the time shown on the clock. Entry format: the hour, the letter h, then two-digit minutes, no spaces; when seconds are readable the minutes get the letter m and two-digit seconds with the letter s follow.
3h44
